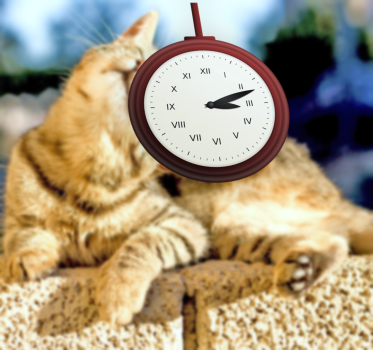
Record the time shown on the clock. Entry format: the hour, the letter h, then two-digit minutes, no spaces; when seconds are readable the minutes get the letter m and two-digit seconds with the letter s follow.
3h12
